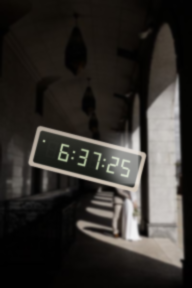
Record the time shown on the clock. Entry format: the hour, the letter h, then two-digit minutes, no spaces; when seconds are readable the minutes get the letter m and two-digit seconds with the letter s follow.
6h37m25s
